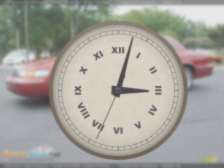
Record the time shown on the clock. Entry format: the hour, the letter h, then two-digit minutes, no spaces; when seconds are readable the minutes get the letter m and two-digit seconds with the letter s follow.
3h02m34s
